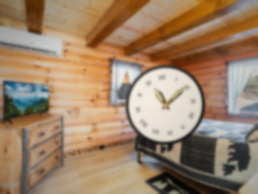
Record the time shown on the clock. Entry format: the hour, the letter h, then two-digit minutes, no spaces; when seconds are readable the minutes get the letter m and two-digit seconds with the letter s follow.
11h09
